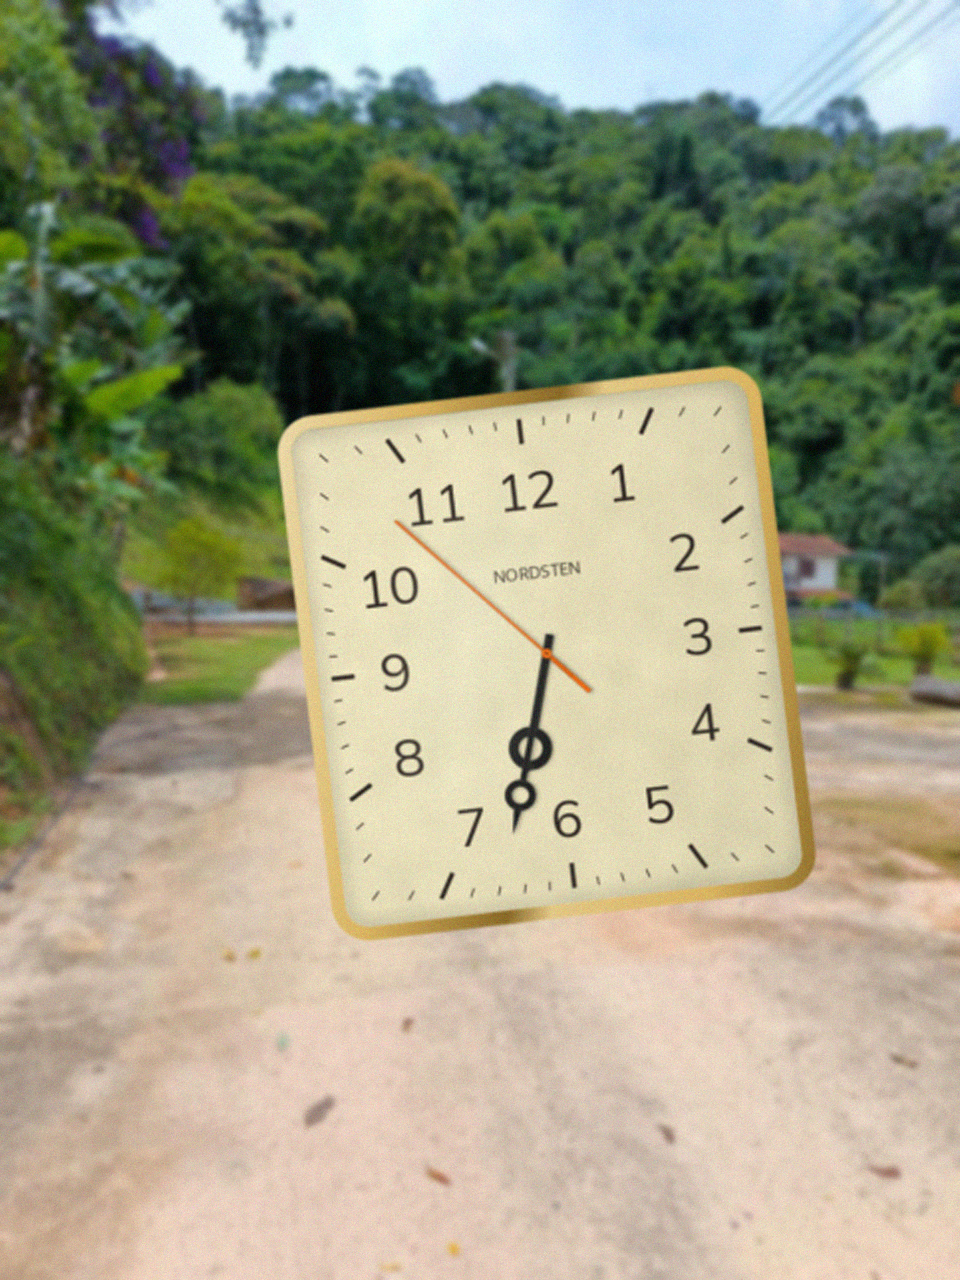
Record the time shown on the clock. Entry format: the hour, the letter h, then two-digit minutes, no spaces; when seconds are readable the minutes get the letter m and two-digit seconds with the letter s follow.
6h32m53s
